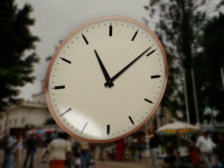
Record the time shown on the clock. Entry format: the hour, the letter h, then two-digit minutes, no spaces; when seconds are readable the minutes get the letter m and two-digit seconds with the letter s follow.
11h09
